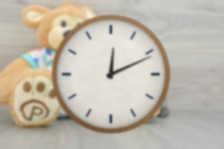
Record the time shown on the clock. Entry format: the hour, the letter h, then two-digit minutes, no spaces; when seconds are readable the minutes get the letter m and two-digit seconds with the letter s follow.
12h11
